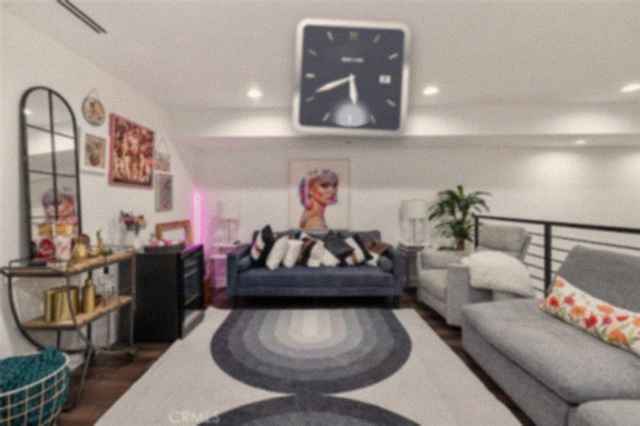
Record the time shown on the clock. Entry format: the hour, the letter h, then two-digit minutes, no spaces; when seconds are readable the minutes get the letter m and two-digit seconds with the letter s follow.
5h41
